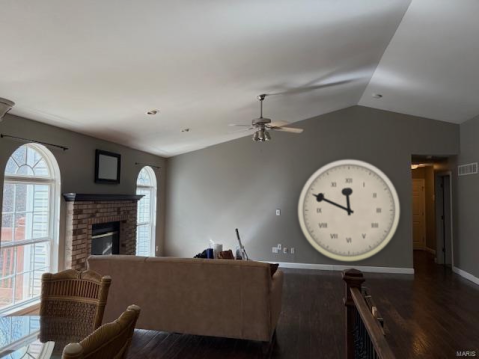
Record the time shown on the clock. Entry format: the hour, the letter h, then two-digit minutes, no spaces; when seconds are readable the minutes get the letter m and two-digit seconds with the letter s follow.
11h49
